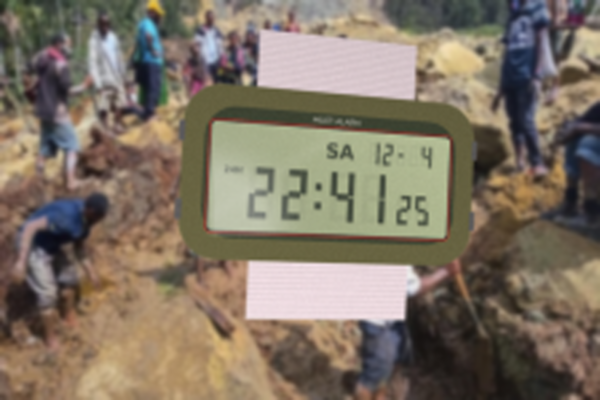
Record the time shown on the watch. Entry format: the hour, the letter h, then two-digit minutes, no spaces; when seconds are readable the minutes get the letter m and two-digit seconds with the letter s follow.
22h41m25s
